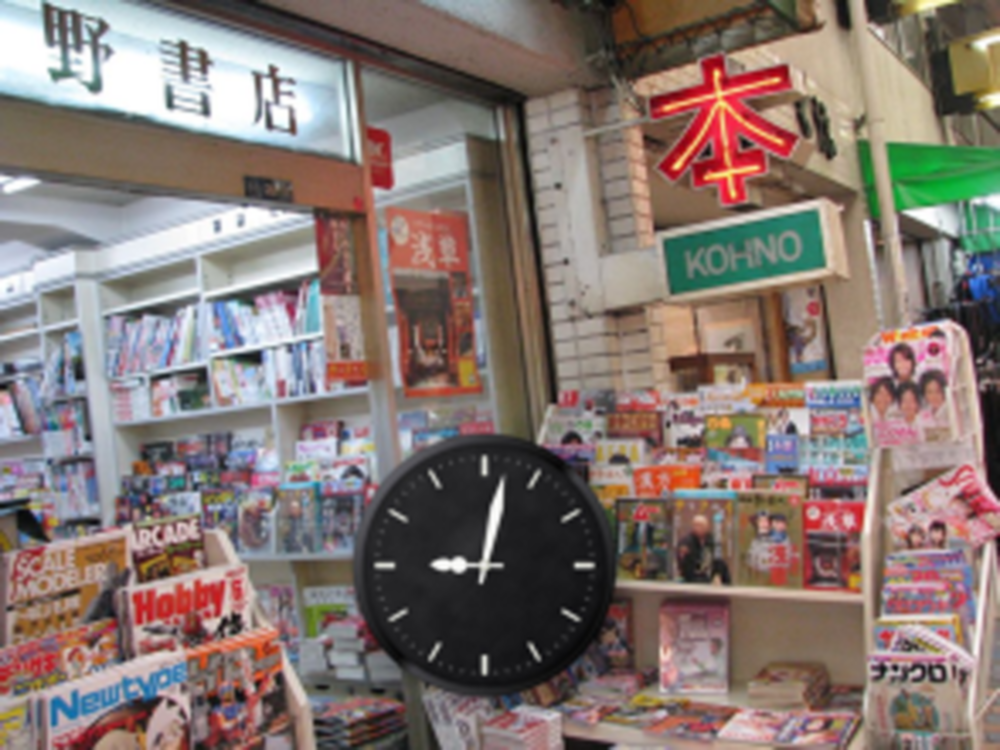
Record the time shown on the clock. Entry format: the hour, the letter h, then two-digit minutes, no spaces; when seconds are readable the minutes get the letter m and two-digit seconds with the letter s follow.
9h02
